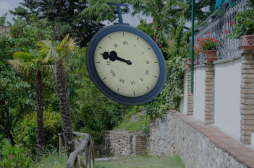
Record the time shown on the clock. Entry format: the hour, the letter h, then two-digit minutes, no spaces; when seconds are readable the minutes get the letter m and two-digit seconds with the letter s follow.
9h48
